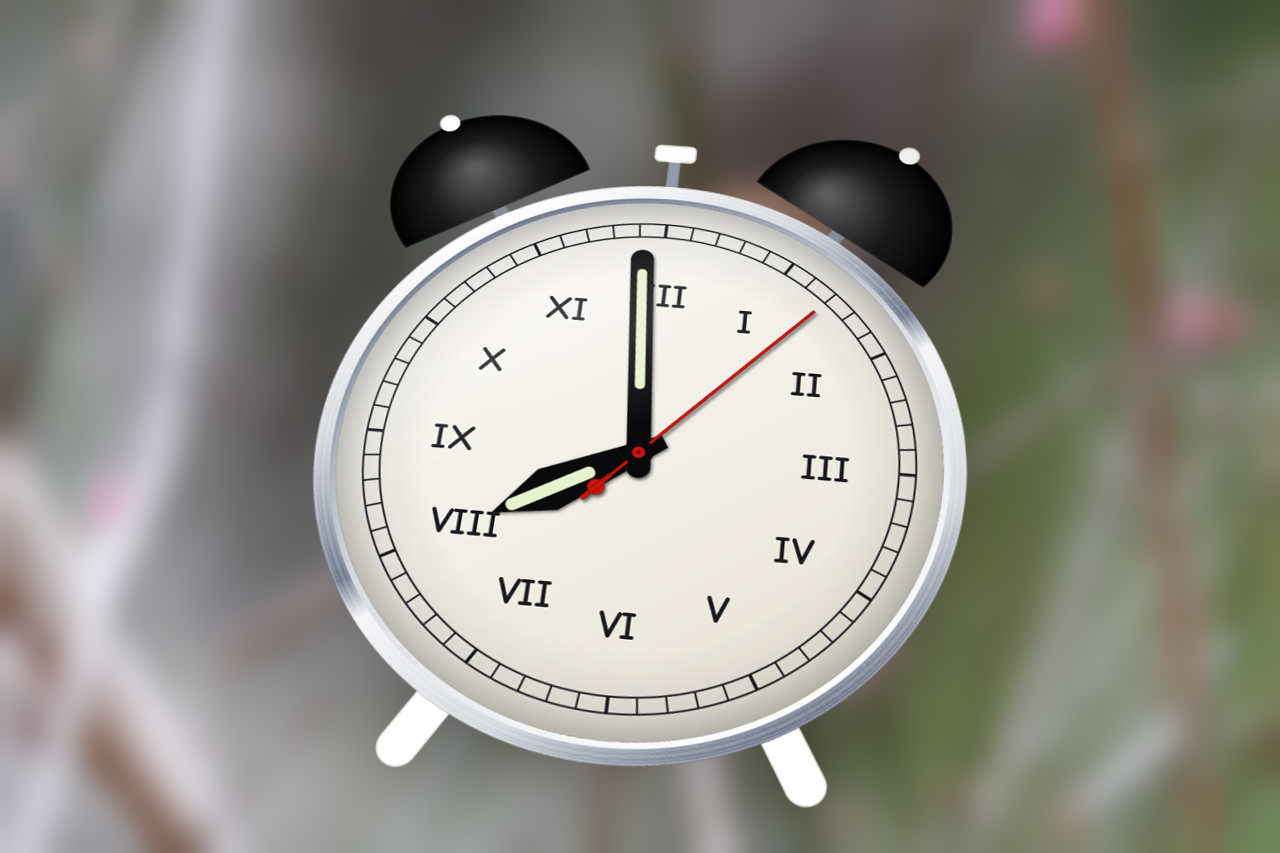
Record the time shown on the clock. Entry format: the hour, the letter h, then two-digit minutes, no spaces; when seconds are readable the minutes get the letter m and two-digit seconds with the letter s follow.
7h59m07s
